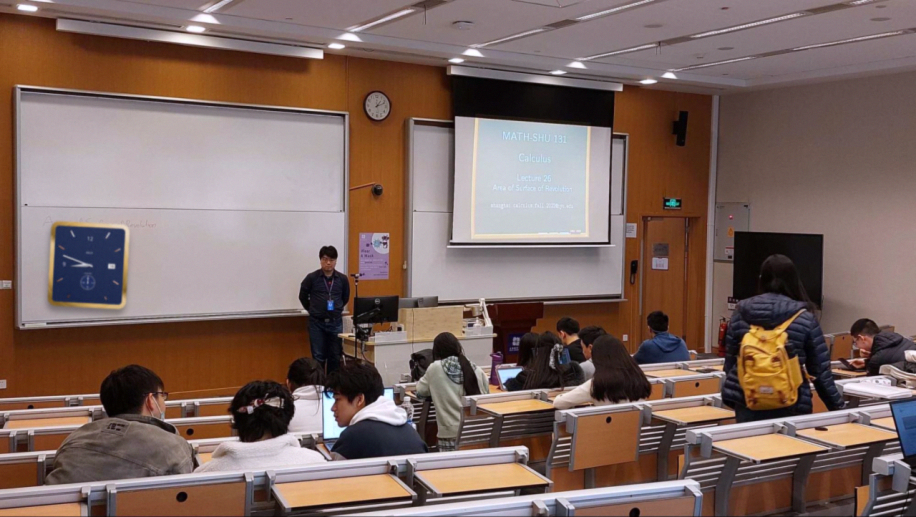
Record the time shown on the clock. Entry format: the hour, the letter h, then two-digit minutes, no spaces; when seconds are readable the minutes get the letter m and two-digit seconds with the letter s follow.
8h48
